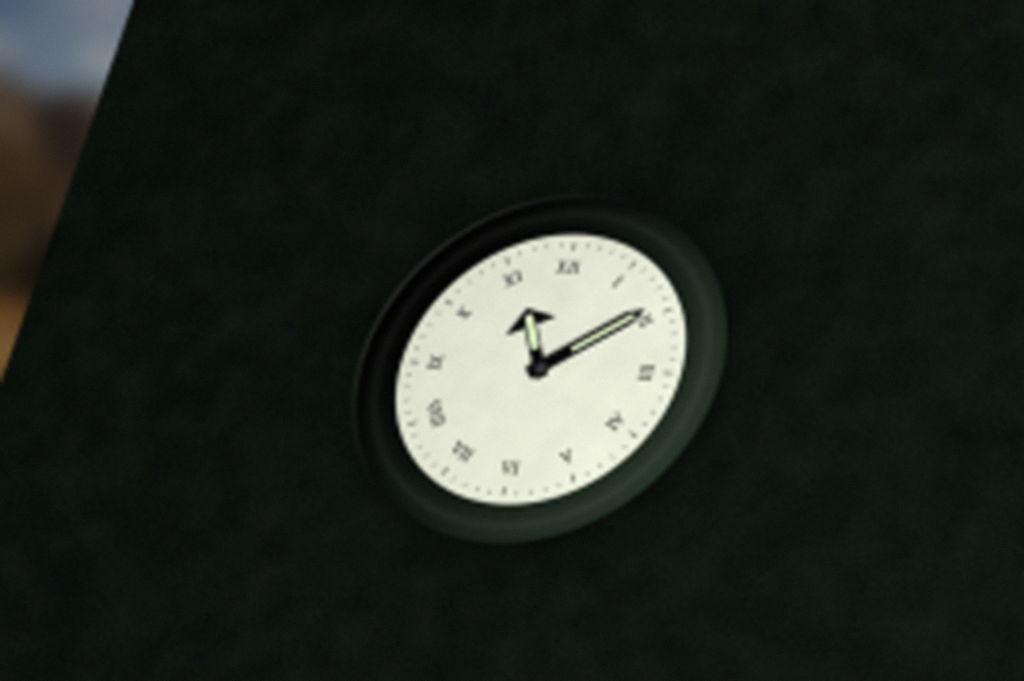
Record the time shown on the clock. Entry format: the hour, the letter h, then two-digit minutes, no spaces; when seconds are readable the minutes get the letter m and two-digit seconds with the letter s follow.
11h09
